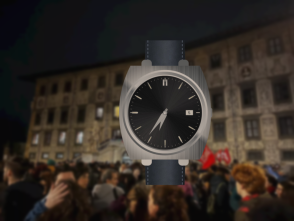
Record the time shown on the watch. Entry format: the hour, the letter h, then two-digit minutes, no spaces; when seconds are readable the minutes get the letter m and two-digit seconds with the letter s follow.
6h36
